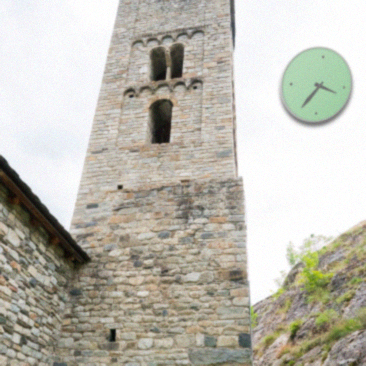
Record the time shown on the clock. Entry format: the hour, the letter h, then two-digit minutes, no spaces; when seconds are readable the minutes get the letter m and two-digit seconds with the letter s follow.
3h36
